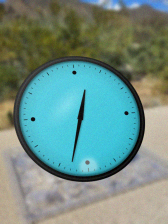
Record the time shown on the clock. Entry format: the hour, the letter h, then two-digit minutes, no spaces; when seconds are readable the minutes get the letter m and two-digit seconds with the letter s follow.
12h33
